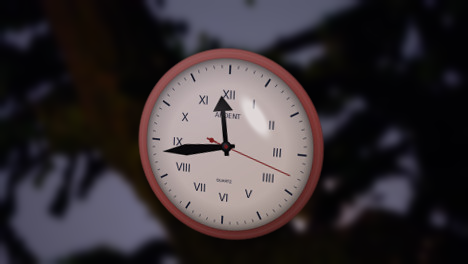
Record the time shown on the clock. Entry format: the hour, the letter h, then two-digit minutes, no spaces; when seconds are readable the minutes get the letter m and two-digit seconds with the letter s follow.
11h43m18s
